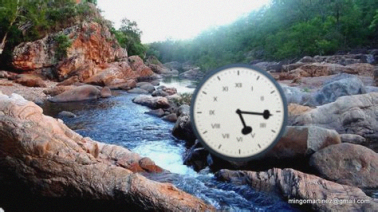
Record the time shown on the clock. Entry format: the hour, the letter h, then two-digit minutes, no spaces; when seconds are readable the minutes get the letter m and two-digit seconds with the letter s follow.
5h16
